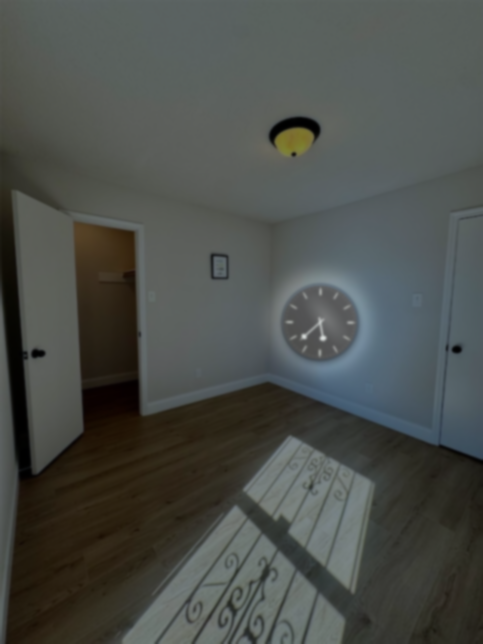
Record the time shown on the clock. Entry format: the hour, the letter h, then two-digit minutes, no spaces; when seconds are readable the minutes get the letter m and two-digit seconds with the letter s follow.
5h38
